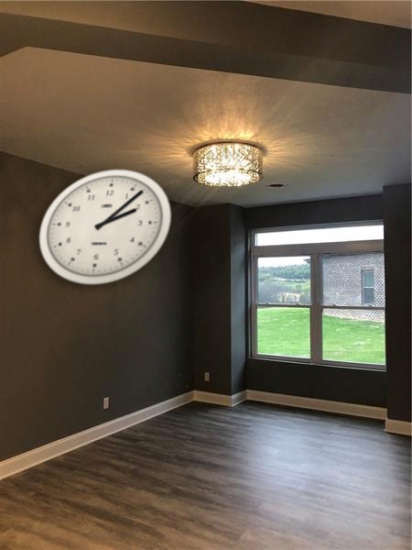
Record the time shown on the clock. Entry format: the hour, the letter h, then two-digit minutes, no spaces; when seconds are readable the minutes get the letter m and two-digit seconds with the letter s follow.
2h07
